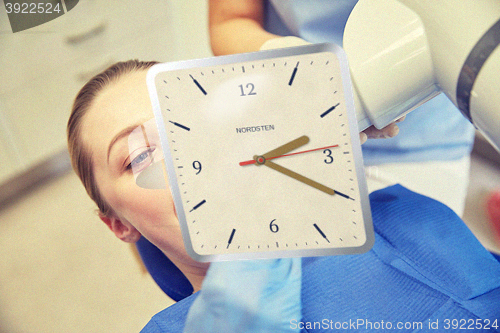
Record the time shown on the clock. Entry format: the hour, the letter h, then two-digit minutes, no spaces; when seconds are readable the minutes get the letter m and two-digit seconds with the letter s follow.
2h20m14s
